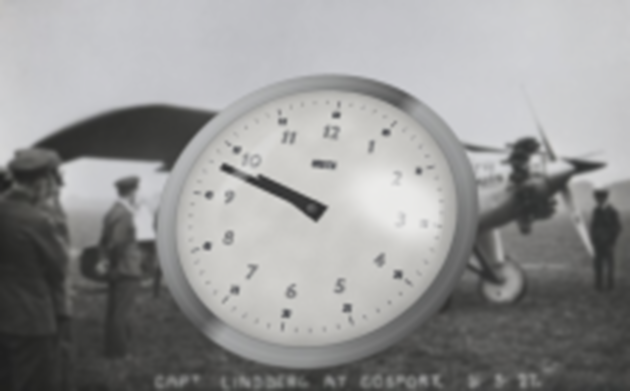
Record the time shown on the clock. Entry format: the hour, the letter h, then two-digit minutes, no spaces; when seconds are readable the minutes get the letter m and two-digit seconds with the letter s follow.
9h48
